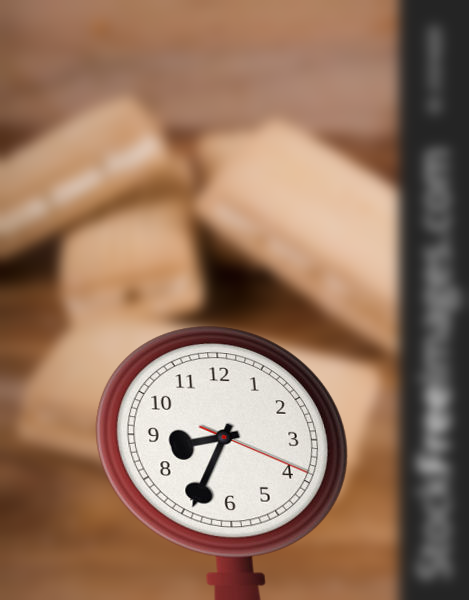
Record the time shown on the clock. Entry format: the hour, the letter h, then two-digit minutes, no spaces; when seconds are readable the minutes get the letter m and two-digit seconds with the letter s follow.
8h34m19s
